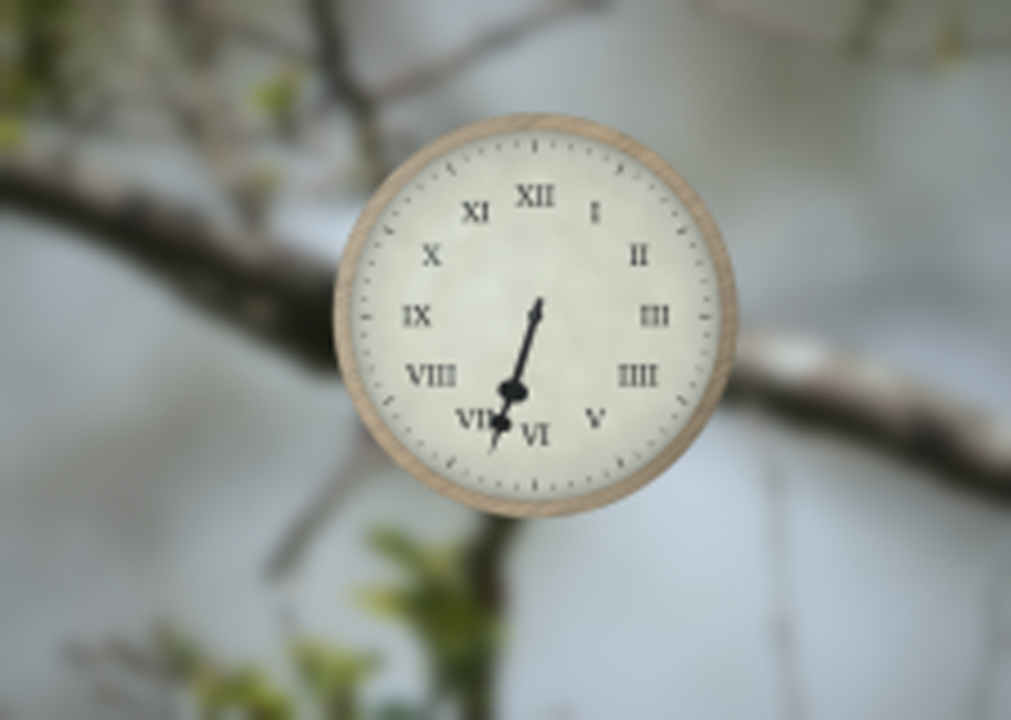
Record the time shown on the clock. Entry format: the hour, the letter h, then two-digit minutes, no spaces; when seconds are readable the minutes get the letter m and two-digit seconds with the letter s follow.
6h33
